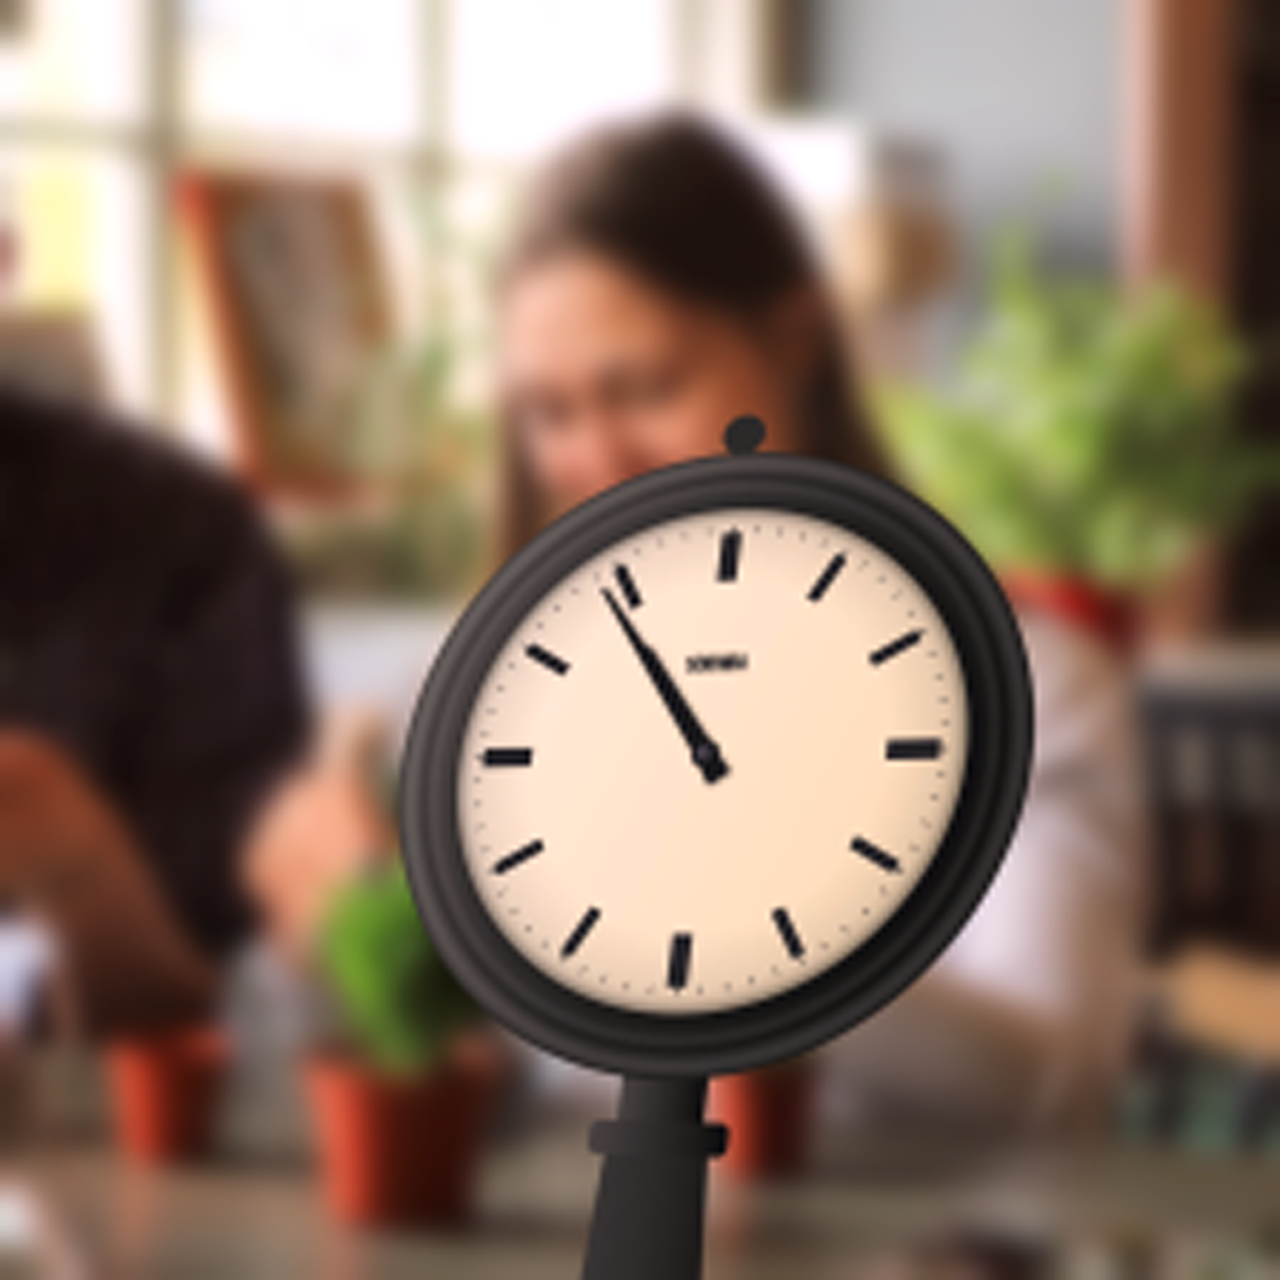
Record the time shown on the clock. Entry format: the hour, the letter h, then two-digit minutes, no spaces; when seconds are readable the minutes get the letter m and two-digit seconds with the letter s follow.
10h54
